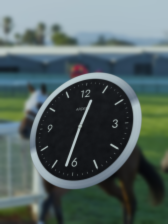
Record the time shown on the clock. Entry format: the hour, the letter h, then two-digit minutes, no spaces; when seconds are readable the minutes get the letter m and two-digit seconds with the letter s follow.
12h32
